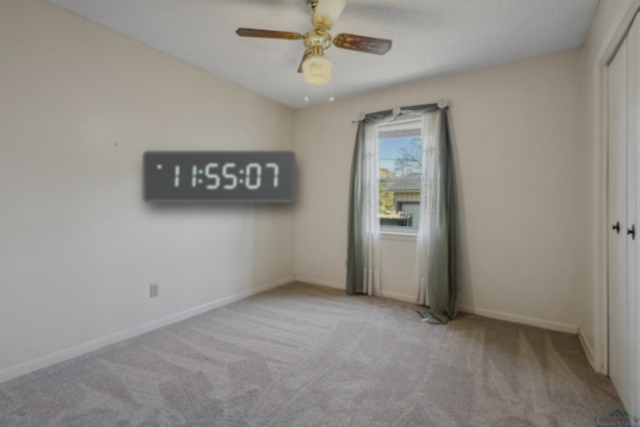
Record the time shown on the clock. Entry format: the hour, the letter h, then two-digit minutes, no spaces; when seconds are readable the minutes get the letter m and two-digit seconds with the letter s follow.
11h55m07s
